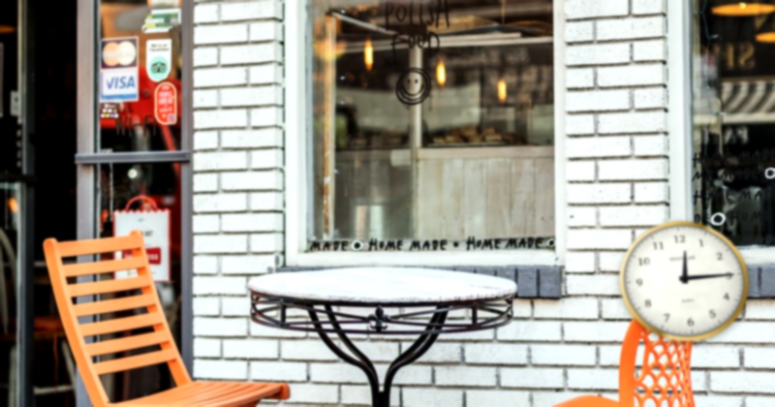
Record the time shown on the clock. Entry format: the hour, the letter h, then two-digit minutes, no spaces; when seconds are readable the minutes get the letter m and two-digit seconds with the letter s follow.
12h15
